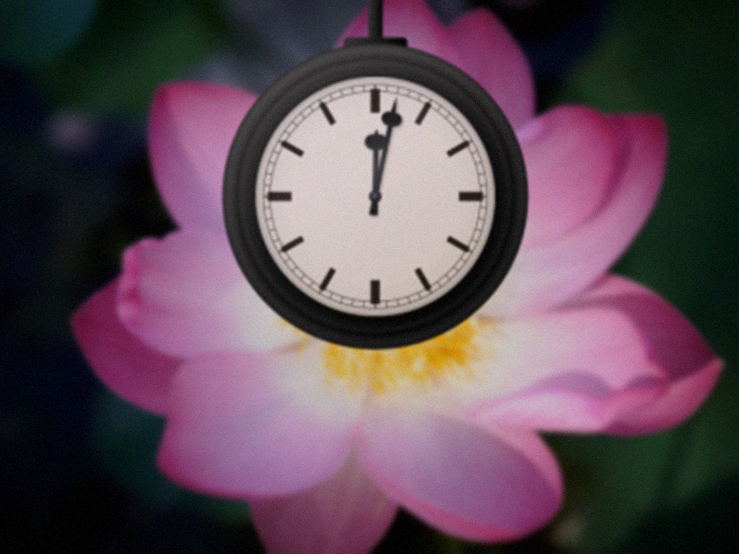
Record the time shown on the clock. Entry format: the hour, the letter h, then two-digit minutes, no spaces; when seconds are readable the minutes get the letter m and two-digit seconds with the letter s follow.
12h02
